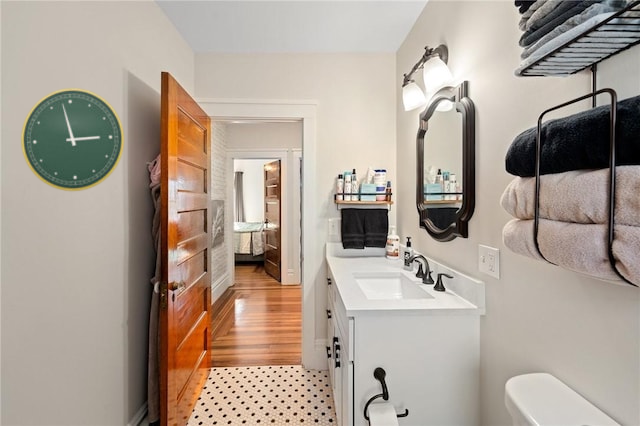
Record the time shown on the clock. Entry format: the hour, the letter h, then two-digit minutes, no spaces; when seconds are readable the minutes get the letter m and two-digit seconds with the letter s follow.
2h58
